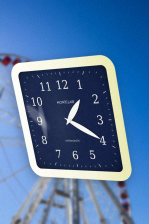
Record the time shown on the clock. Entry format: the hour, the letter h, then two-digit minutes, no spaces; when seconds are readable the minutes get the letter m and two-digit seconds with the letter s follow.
1h20
